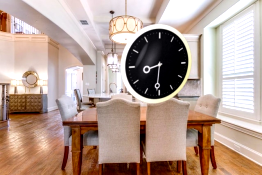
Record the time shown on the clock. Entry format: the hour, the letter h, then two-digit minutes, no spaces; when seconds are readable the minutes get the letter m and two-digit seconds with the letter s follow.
8h31
